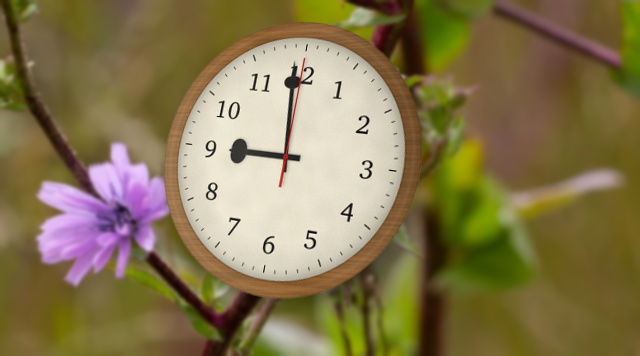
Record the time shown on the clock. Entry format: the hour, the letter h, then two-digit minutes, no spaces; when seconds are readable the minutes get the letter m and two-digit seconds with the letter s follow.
8h59m00s
